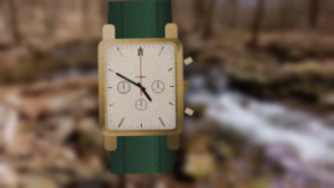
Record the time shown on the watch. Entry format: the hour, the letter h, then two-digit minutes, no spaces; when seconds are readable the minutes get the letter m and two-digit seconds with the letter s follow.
4h50
